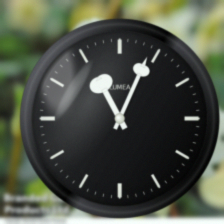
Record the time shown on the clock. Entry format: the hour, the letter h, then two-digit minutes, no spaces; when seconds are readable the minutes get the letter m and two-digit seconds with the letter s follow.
11h04
